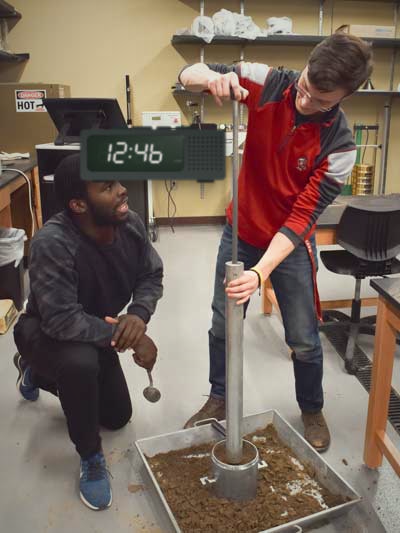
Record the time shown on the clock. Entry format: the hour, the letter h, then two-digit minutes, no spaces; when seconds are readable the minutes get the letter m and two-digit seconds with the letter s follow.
12h46
